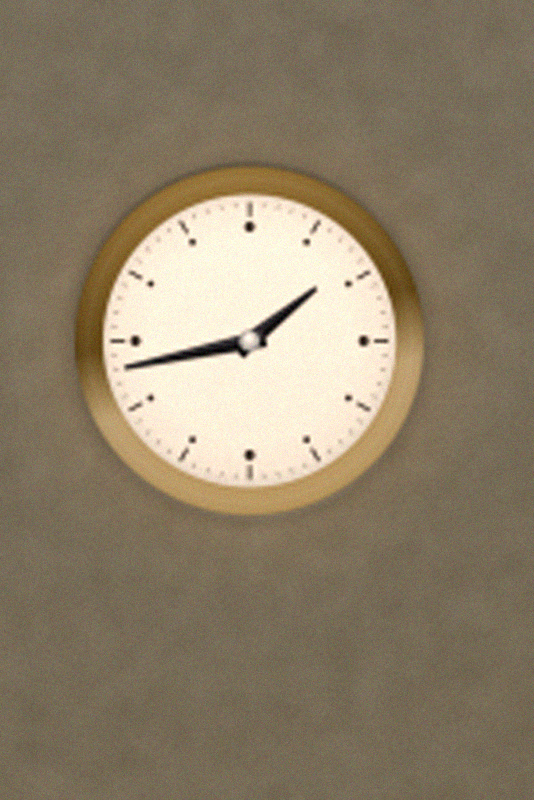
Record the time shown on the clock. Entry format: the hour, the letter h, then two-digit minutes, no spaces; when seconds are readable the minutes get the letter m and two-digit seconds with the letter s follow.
1h43
